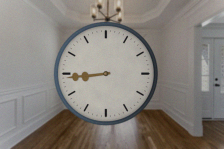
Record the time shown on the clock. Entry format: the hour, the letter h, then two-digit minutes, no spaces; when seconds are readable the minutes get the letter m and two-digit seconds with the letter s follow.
8h44
